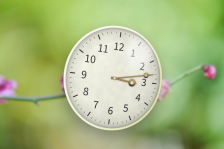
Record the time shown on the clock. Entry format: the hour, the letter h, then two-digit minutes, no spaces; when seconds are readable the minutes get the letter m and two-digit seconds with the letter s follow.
3h13
